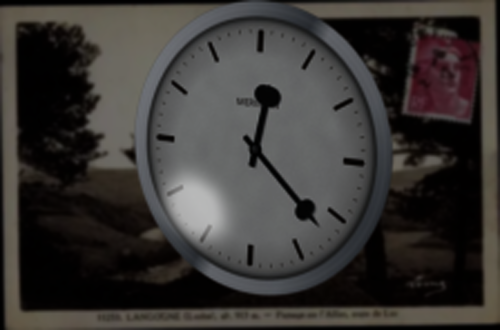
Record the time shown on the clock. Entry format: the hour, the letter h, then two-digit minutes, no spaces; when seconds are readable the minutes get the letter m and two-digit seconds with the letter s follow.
12h22
